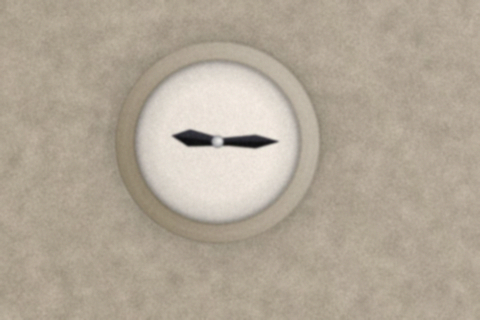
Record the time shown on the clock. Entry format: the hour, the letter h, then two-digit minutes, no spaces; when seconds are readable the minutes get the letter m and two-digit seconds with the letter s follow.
9h15
